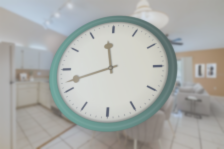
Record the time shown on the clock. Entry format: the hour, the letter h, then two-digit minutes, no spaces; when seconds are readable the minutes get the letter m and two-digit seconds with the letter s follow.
11h42
